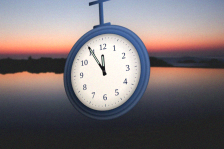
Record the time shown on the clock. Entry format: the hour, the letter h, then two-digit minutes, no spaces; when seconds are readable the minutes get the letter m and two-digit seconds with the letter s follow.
11h55
